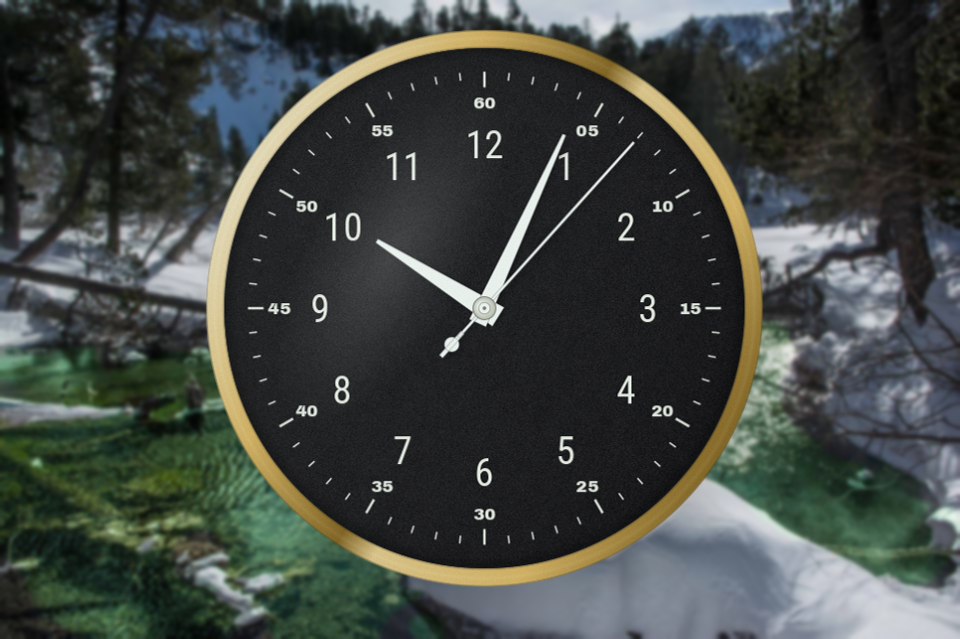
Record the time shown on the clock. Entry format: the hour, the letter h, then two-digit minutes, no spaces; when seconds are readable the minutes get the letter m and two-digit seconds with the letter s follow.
10h04m07s
